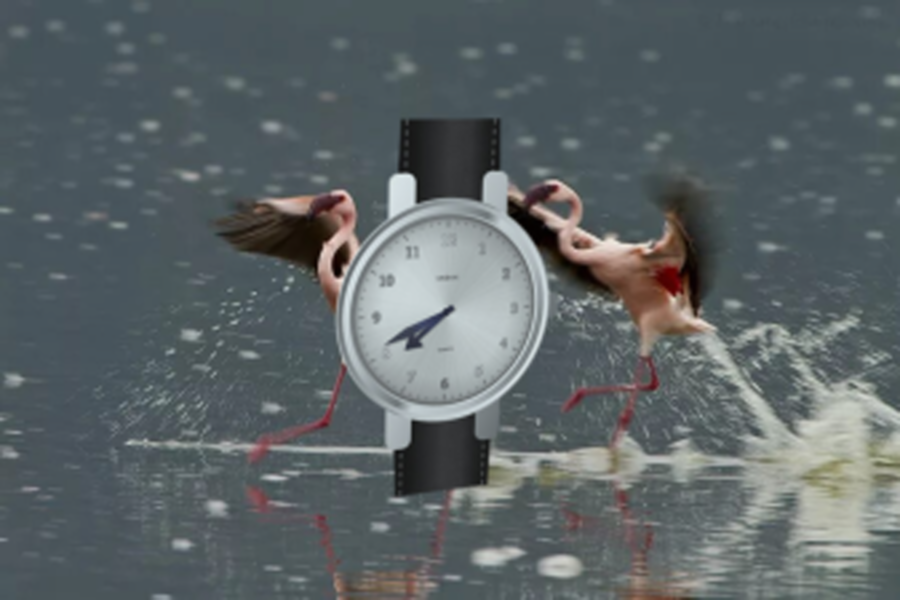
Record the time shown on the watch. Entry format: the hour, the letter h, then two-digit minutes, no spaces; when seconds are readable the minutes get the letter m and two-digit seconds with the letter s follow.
7h41
